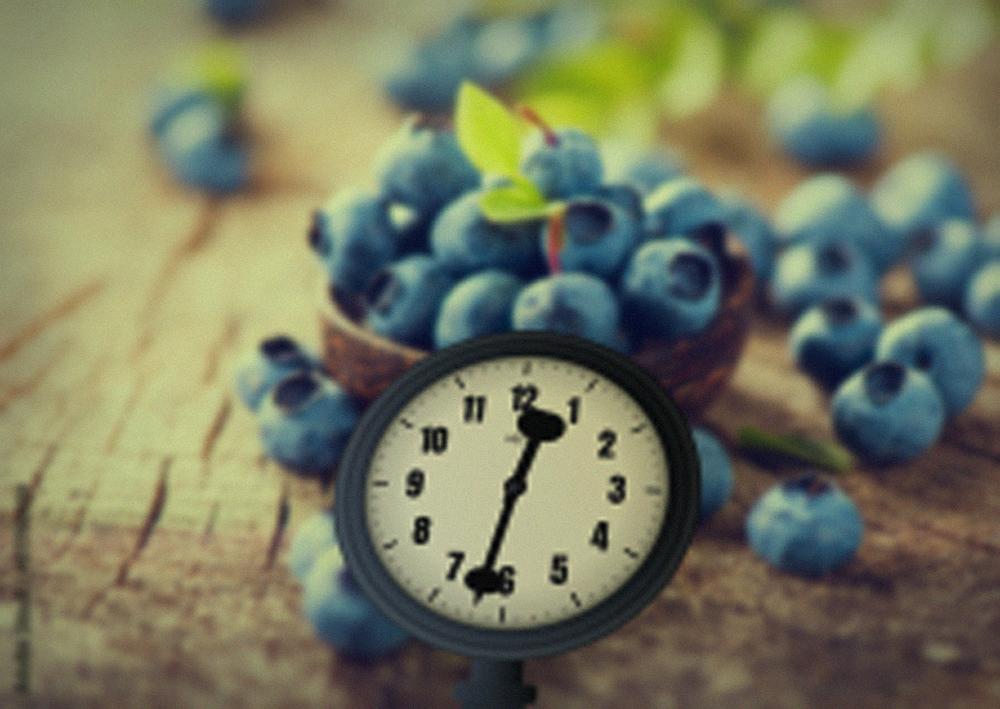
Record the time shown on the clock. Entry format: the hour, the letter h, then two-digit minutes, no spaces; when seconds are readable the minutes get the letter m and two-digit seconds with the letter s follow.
12h32
